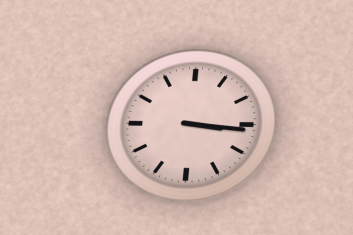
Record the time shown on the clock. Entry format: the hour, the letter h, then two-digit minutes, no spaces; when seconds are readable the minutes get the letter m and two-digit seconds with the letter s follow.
3h16
